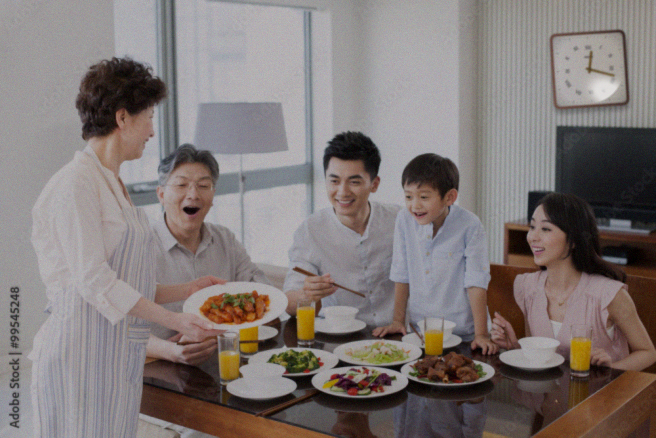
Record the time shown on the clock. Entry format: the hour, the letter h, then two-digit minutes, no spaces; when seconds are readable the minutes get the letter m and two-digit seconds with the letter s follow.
12h18
